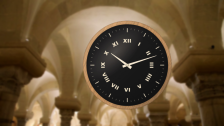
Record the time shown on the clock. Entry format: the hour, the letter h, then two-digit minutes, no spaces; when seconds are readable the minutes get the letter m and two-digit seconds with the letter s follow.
10h12
